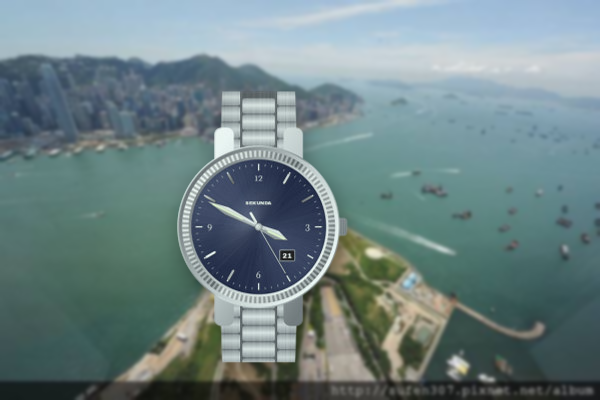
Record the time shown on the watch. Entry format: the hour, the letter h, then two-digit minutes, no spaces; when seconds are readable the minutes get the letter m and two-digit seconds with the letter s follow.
3h49m25s
